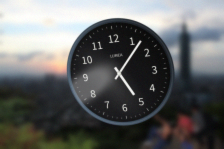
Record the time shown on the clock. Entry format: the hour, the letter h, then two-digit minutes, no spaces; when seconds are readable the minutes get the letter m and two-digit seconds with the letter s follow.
5h07
